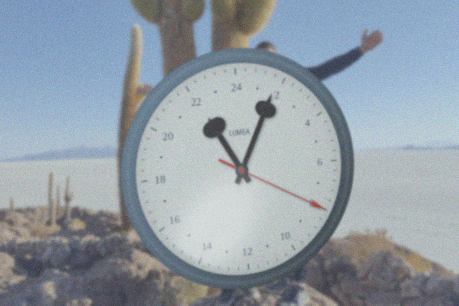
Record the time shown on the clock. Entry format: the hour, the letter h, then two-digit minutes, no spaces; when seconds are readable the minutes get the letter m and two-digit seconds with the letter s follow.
22h04m20s
